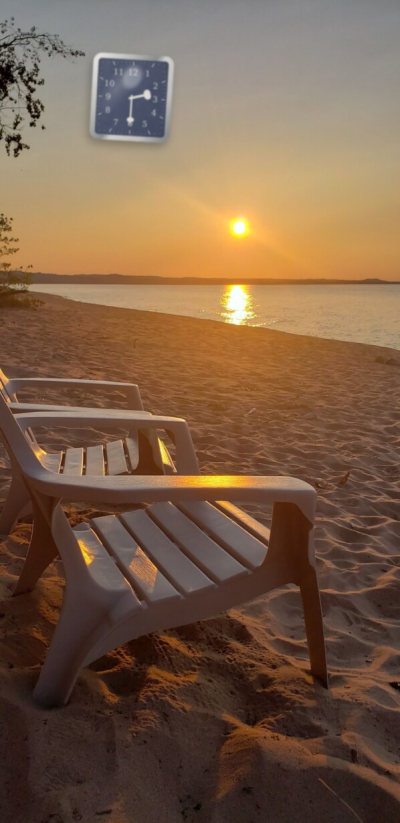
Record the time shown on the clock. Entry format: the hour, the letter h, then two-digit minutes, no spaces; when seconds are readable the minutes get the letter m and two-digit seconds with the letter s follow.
2h30
